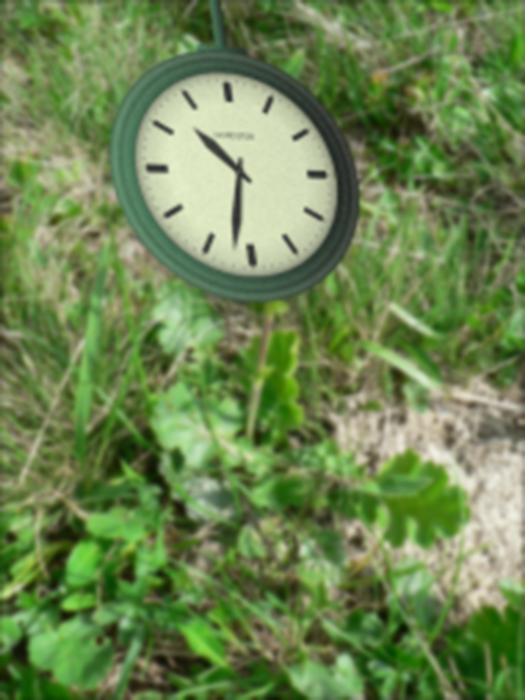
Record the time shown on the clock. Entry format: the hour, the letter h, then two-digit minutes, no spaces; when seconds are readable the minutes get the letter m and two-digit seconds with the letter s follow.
10h32
